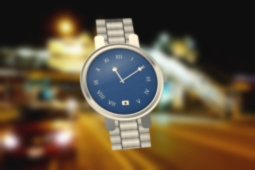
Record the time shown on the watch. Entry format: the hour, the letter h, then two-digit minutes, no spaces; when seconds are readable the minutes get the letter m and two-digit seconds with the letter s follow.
11h10
